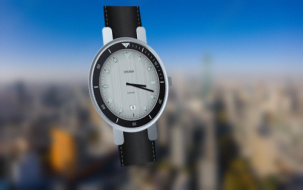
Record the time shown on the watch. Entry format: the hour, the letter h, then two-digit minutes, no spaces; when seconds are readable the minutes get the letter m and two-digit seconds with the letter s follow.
3h18
